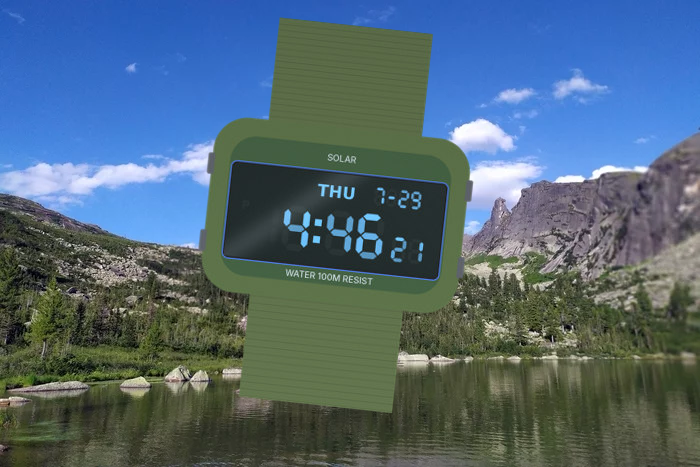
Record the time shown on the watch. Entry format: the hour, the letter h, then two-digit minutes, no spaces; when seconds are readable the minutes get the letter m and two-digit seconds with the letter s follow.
4h46m21s
